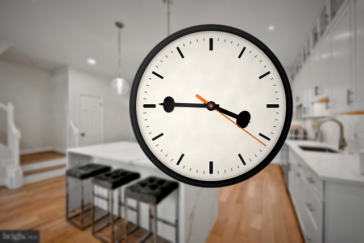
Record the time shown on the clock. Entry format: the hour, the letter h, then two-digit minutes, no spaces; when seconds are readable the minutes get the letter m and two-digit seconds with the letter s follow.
3h45m21s
